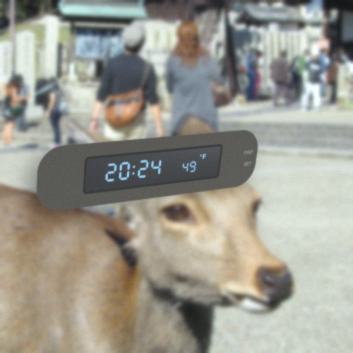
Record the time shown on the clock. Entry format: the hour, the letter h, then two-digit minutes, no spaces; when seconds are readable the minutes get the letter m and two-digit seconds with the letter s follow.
20h24
